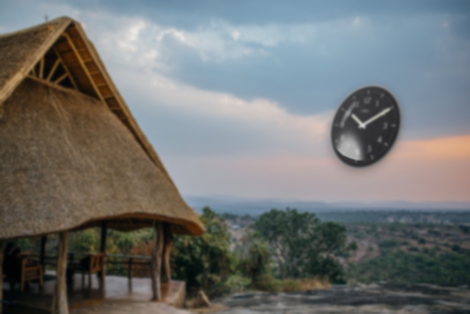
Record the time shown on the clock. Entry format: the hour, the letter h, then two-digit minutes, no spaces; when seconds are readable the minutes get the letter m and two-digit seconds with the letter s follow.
10h10
